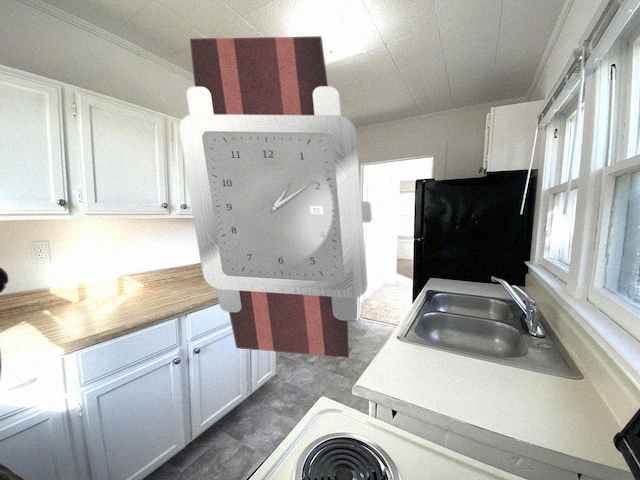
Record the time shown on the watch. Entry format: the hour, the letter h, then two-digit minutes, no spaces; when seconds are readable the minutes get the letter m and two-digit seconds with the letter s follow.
1h09
